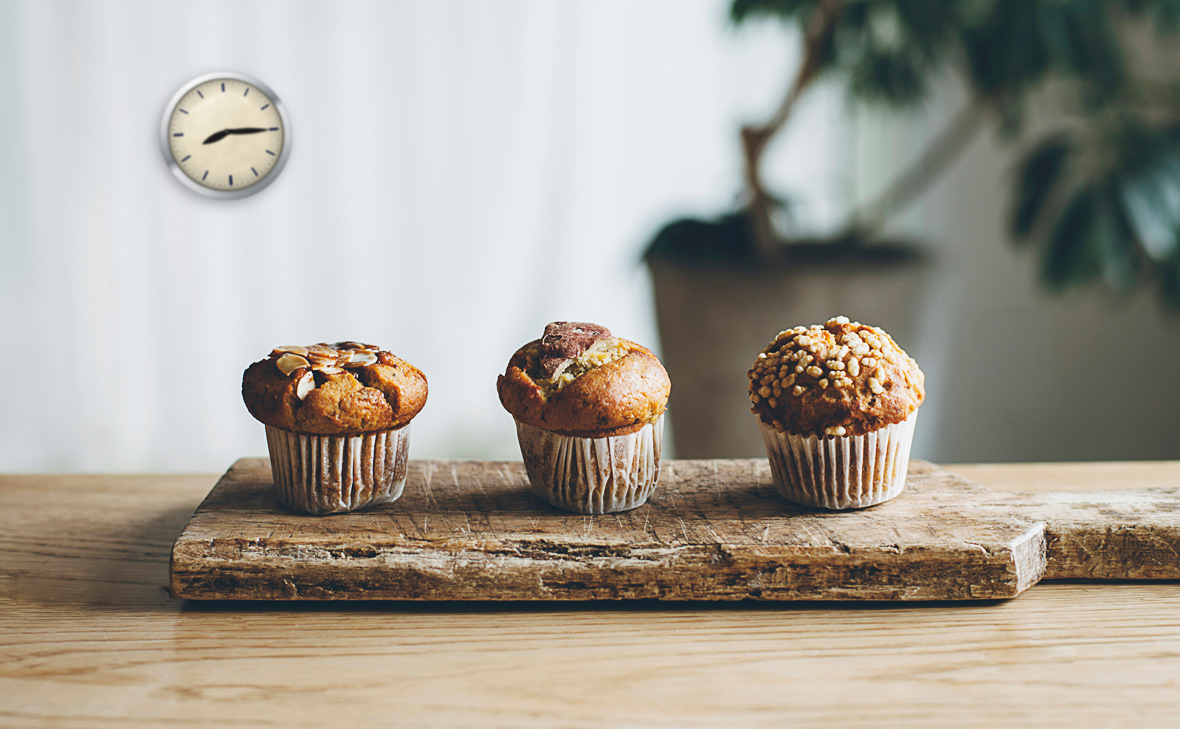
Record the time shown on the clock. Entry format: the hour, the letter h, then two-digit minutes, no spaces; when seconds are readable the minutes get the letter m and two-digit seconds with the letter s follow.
8h15
